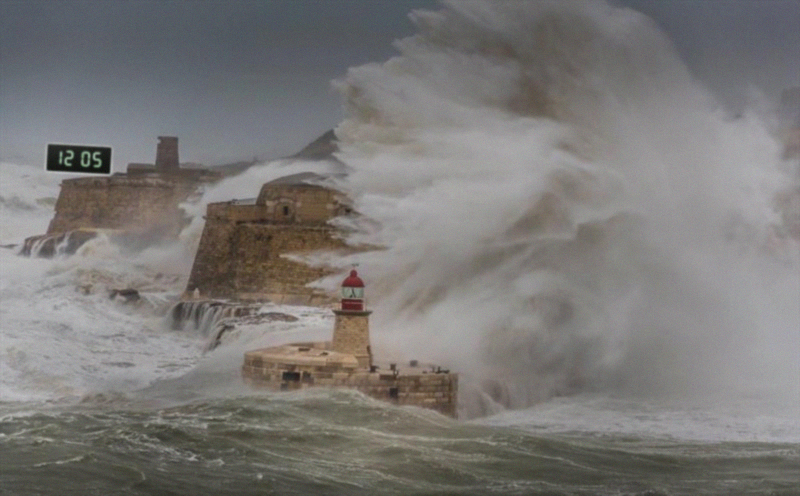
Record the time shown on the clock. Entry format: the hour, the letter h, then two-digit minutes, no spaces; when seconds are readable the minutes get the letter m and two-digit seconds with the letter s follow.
12h05
